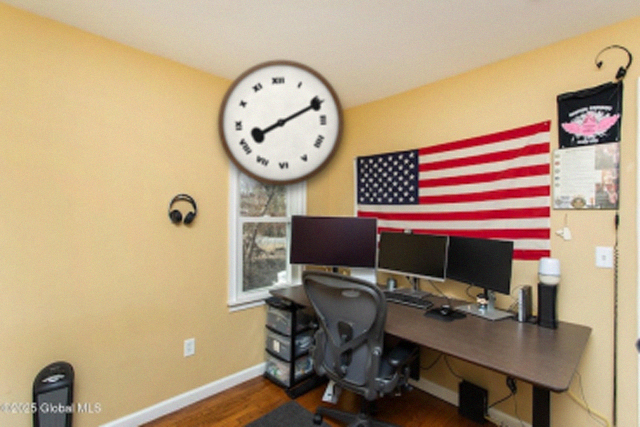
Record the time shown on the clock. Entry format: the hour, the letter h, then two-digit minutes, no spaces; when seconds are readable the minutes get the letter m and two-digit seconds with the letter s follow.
8h11
